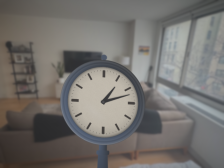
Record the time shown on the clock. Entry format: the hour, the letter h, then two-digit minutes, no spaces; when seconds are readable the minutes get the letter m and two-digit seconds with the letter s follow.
1h12
